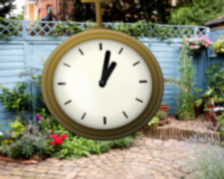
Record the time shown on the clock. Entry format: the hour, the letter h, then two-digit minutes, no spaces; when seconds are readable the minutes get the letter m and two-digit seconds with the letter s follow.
1h02
